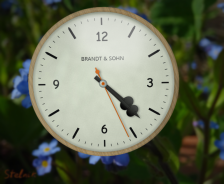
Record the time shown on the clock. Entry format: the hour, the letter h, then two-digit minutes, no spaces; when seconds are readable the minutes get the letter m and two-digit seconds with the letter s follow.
4h22m26s
